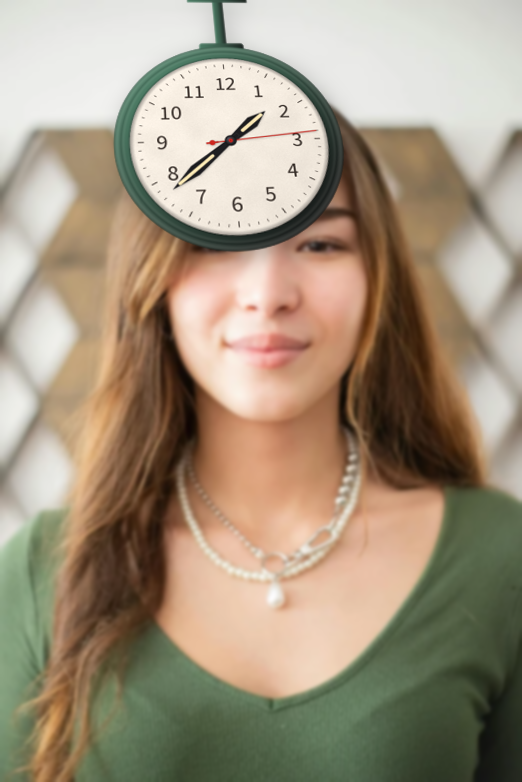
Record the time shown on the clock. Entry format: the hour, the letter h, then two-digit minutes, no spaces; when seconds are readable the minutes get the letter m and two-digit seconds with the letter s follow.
1h38m14s
